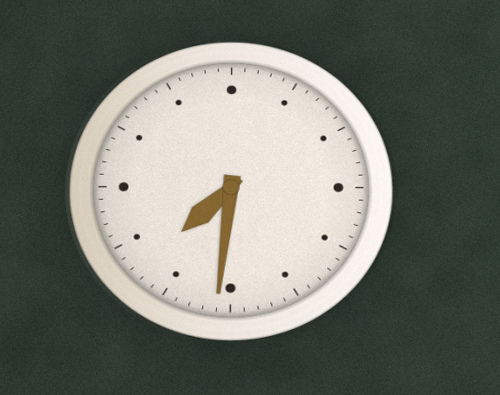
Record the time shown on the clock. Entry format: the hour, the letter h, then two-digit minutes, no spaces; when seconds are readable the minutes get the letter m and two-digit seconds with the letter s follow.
7h31
